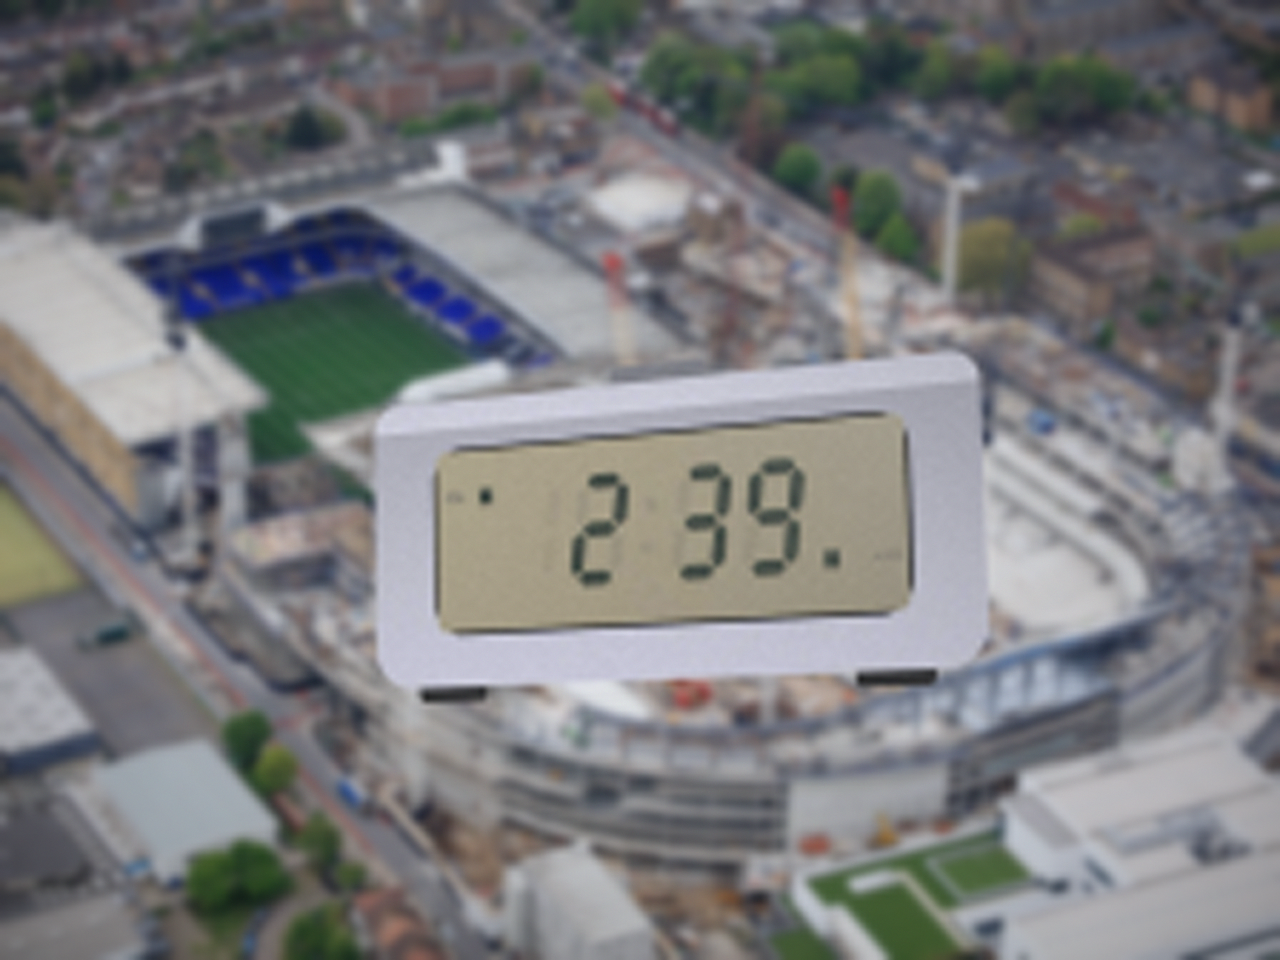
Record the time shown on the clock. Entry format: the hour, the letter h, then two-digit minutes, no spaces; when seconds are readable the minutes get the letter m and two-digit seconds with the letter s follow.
2h39
